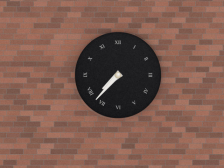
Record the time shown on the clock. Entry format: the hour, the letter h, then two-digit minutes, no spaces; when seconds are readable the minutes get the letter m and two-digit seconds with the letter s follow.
7h37
